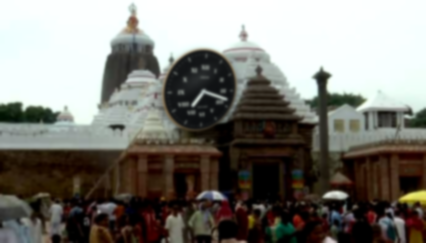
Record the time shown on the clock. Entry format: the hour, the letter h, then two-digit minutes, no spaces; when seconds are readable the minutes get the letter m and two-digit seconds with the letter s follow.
7h18
